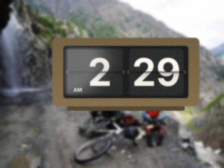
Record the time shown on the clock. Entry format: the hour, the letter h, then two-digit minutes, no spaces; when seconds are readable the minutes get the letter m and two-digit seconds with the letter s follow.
2h29
